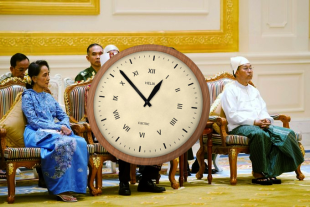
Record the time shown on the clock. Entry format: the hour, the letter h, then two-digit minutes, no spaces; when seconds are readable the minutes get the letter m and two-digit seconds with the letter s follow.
12h52
